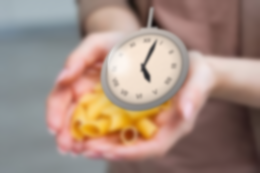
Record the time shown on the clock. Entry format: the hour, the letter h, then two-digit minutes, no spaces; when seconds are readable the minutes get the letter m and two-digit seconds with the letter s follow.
5h03
